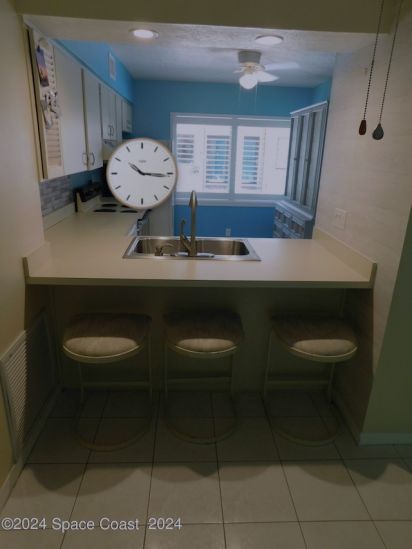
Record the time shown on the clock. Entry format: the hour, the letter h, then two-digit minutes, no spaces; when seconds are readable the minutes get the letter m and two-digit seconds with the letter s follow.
10h16
